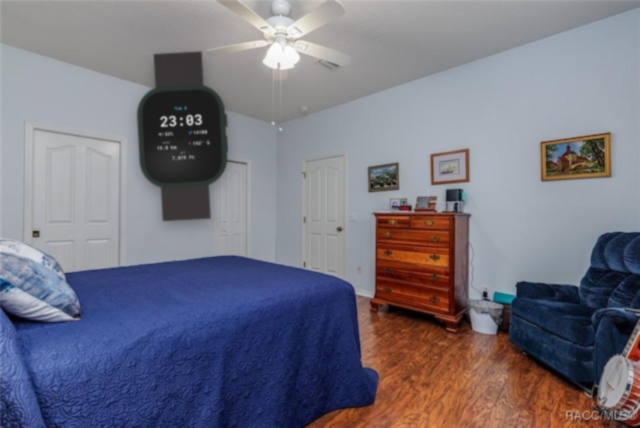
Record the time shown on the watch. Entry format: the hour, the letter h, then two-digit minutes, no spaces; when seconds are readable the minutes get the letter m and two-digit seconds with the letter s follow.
23h03
